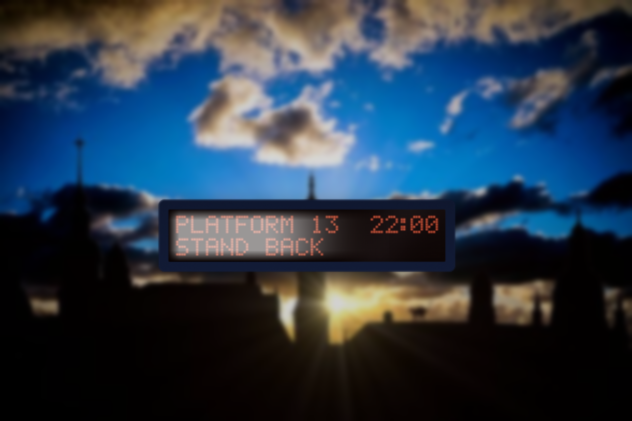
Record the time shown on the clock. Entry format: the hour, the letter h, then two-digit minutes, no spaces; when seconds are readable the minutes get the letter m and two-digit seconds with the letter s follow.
22h00
